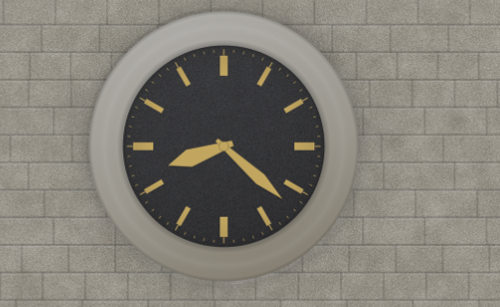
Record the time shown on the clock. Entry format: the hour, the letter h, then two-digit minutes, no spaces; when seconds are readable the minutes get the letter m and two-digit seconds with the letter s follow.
8h22
